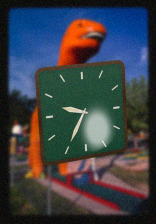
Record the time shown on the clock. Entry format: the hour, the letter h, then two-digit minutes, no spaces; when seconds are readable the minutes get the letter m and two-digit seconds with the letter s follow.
9h35
